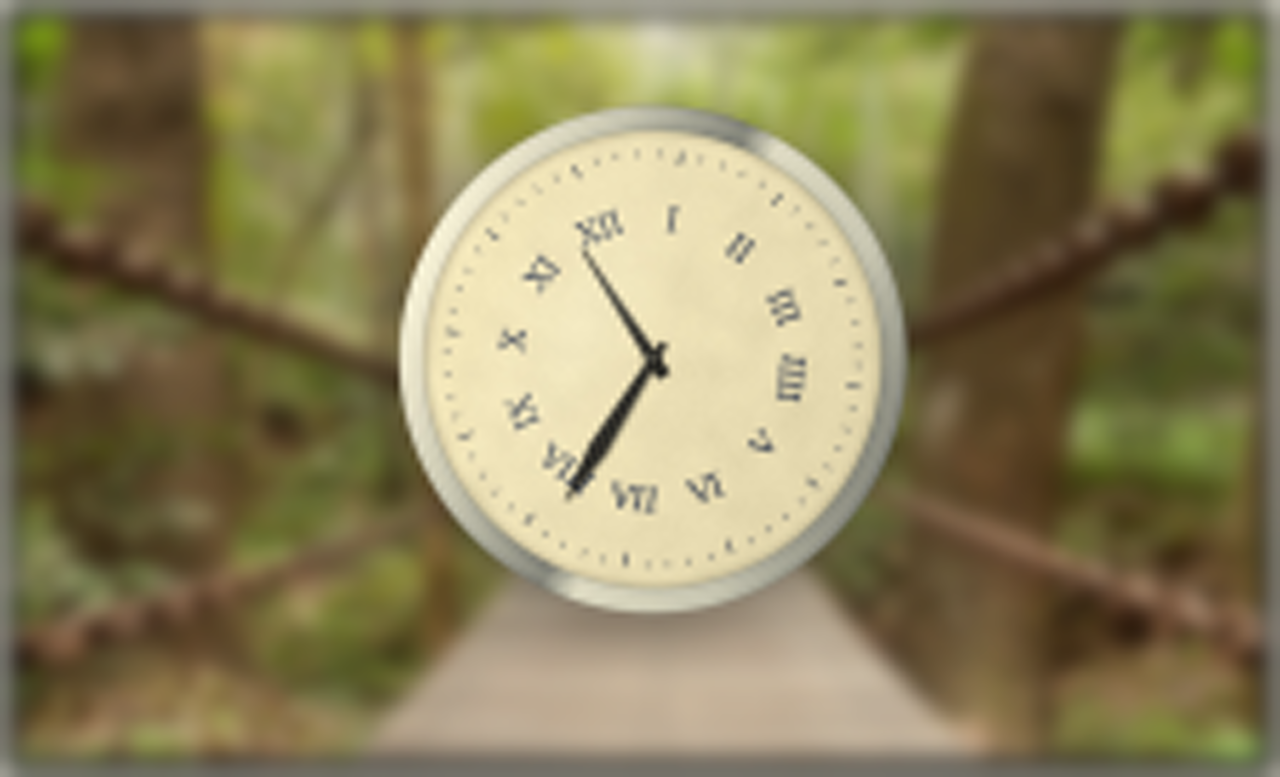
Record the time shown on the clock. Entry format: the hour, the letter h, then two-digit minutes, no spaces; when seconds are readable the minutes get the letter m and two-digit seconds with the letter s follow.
11h39
